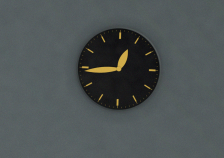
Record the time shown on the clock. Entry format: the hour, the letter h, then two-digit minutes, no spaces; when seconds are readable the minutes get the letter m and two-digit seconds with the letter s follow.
12h44
